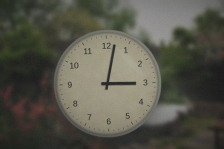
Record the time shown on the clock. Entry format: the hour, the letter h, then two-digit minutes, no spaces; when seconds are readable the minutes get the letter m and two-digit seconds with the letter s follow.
3h02
